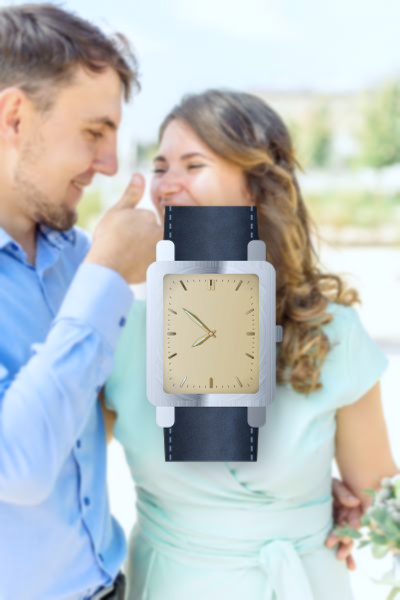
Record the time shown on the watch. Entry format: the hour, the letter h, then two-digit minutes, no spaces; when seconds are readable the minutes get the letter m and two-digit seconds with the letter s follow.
7h52
